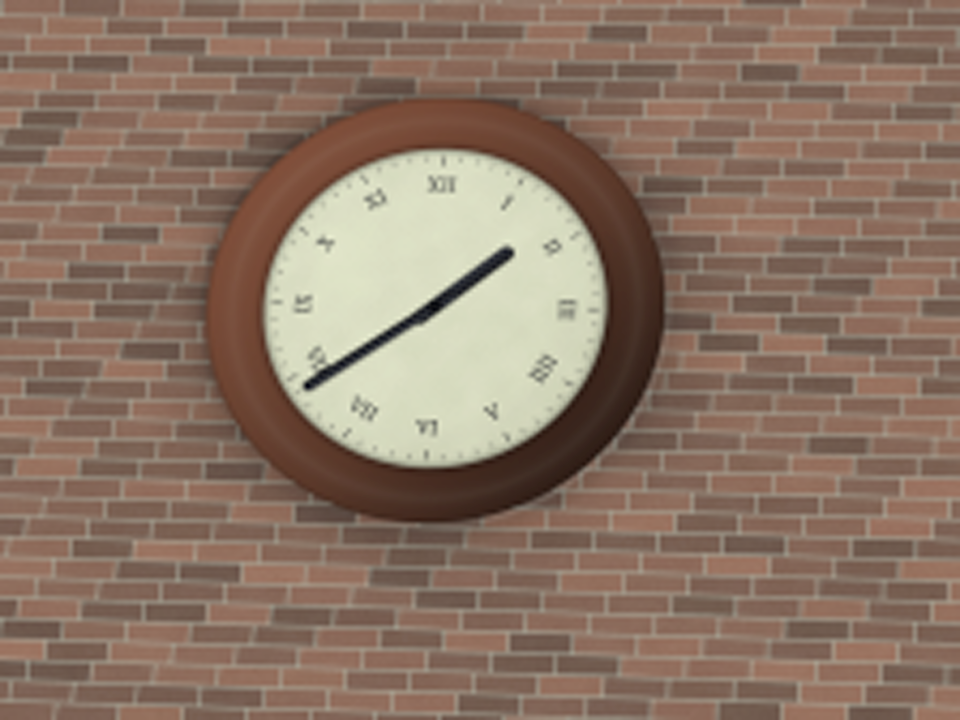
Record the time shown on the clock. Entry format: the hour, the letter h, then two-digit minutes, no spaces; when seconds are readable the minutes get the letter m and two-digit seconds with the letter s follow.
1h39
